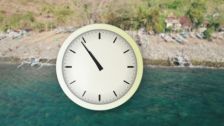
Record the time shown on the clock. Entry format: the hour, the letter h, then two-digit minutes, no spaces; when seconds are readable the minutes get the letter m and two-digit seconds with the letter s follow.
10h54
